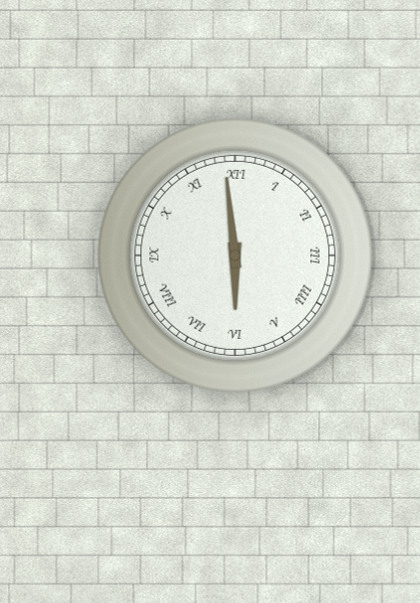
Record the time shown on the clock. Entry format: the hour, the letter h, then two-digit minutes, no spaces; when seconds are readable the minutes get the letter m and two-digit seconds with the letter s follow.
5h59
